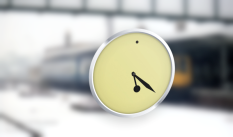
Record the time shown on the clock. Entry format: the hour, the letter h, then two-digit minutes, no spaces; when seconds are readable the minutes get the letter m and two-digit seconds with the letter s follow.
5h21
